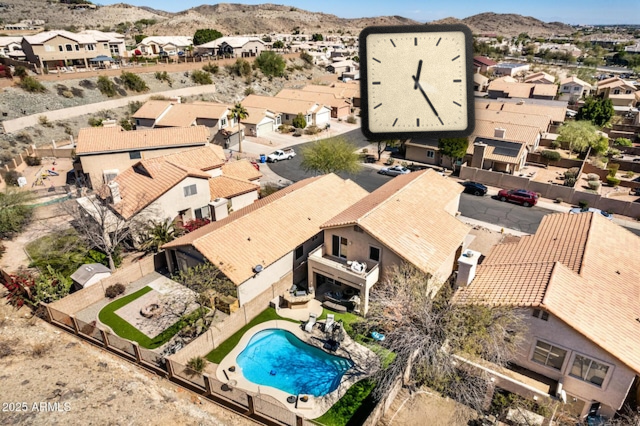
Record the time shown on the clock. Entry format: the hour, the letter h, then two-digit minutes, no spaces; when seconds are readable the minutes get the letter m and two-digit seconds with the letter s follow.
12h25
